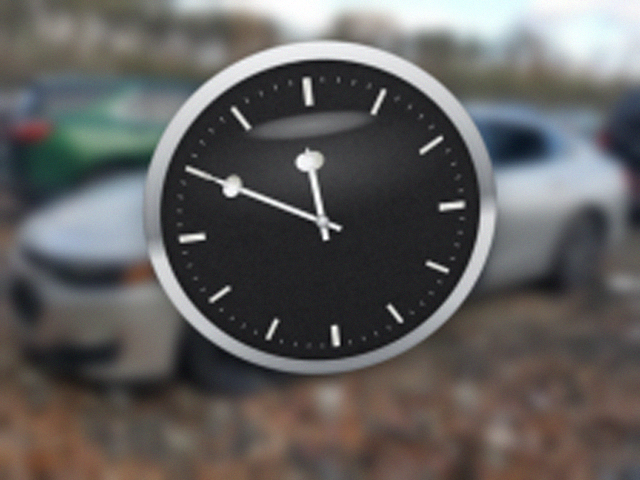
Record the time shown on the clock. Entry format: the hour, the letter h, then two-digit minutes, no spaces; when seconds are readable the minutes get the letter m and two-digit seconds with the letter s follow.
11h50
